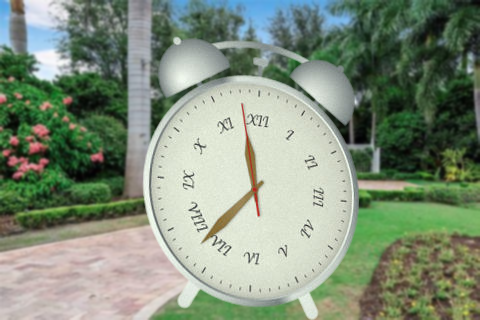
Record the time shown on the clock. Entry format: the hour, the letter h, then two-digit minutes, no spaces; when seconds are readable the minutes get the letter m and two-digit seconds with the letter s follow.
11h36m58s
